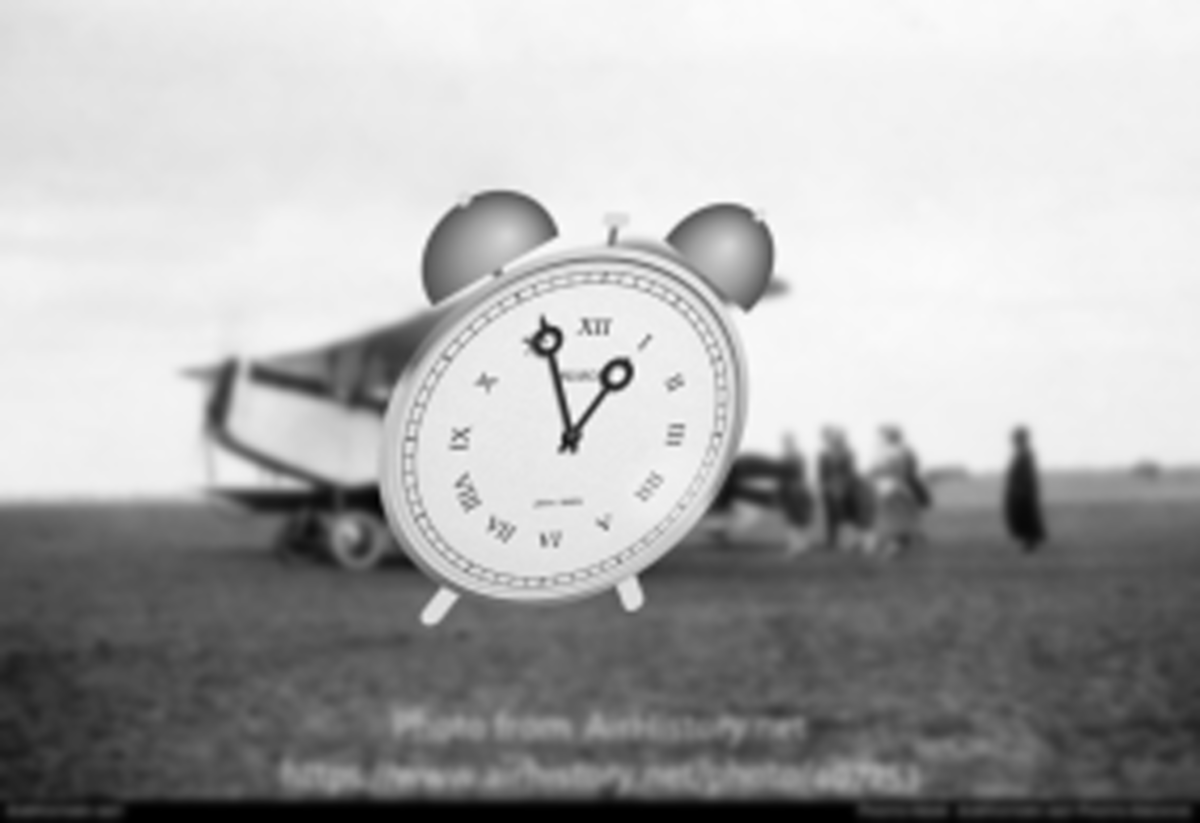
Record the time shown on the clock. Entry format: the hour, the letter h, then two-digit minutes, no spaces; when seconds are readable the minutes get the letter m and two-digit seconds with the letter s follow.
12h56
